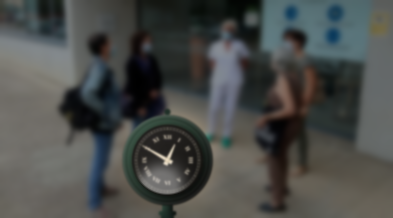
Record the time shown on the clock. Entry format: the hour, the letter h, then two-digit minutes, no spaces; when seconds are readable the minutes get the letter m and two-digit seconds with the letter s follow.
12h50
